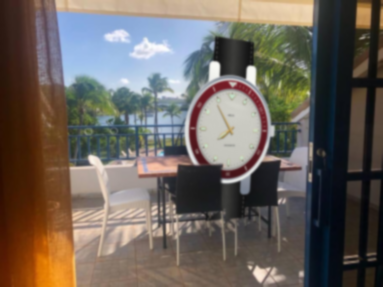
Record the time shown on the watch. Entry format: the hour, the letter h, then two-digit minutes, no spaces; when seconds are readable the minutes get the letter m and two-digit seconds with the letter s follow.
7h54
